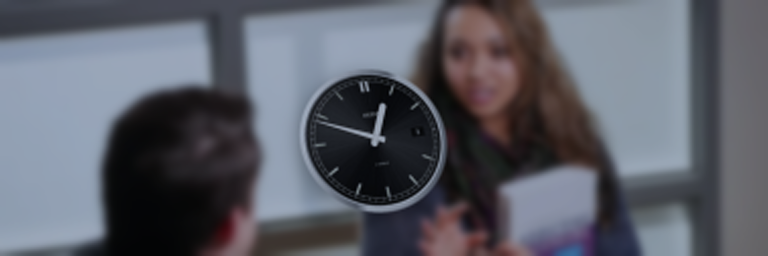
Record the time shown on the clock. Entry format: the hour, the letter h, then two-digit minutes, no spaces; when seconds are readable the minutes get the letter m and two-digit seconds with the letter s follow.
12h49
